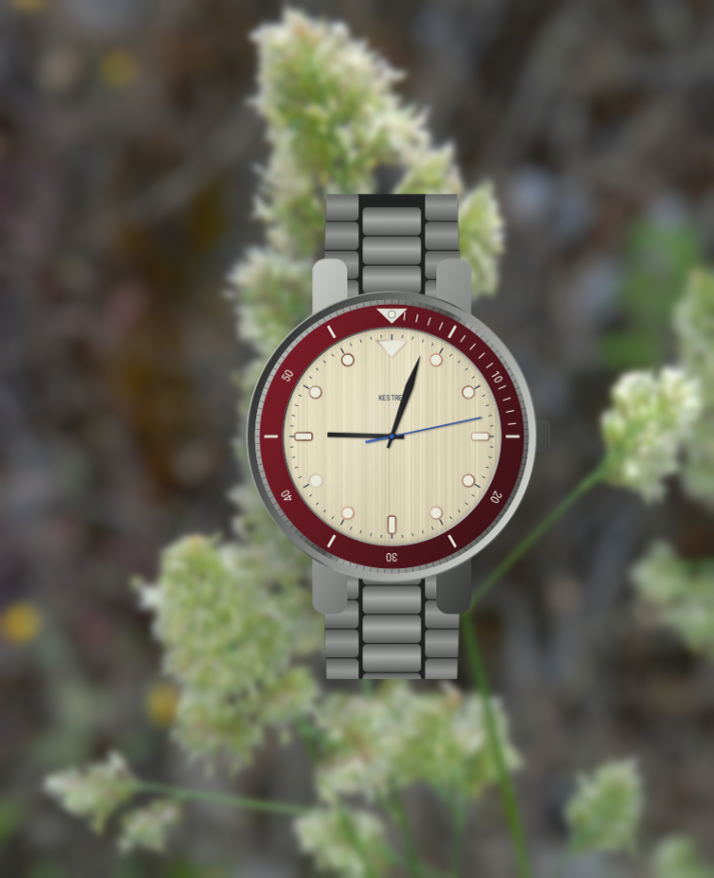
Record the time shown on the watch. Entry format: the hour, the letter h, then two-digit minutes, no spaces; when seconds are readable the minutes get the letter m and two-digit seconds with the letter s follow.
9h03m13s
